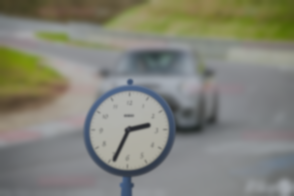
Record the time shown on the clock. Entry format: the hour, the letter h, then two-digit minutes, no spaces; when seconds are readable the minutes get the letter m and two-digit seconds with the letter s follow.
2h34
